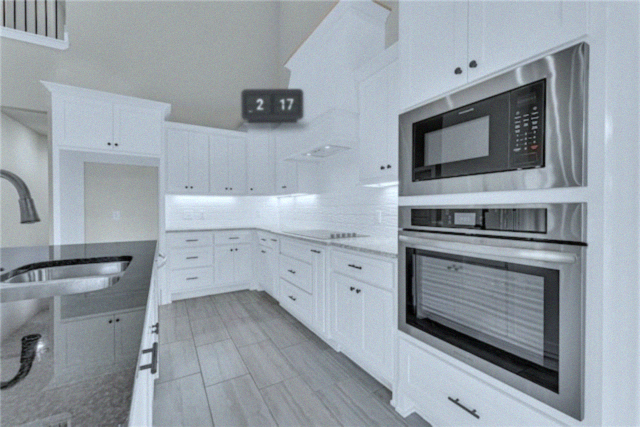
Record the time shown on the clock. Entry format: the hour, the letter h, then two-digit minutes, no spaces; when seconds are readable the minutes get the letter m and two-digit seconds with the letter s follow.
2h17
